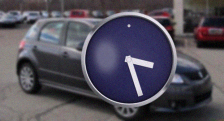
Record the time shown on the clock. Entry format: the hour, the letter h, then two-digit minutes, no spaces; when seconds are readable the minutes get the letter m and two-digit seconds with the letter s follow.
3h27
